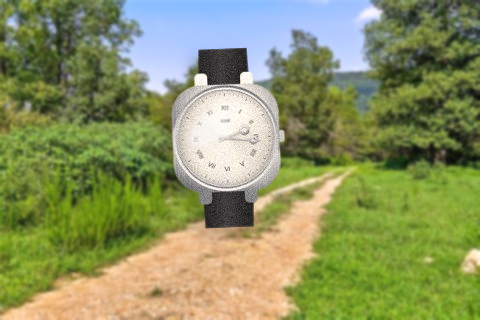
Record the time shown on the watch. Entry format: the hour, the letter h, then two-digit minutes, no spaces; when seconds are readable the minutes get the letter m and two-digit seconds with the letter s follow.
2h16
